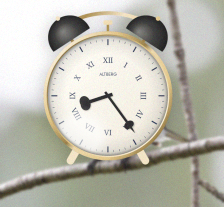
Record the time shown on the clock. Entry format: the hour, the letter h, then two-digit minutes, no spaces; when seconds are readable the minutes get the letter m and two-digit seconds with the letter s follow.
8h24
